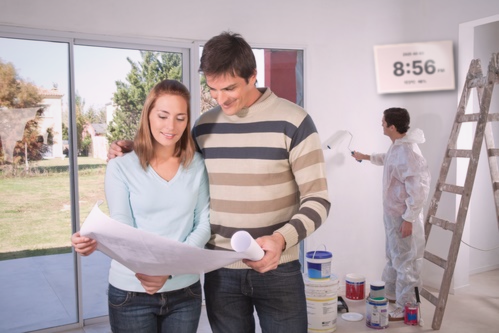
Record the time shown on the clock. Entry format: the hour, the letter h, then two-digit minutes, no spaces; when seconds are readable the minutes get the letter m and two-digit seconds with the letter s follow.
8h56
